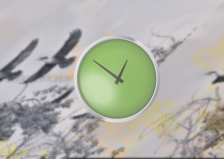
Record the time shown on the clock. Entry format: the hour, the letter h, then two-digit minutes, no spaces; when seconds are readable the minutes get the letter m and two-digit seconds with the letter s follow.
12h51
